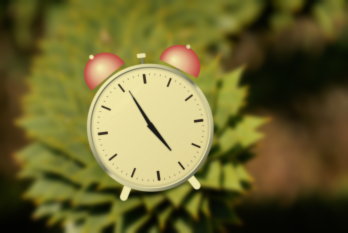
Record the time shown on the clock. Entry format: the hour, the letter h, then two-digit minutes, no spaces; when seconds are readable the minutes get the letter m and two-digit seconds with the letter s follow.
4h56
